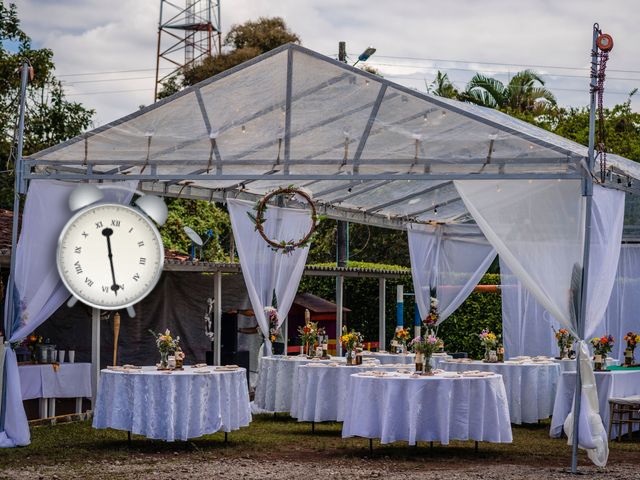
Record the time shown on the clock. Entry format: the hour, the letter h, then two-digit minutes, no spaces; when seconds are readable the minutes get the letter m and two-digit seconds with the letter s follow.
11h27
